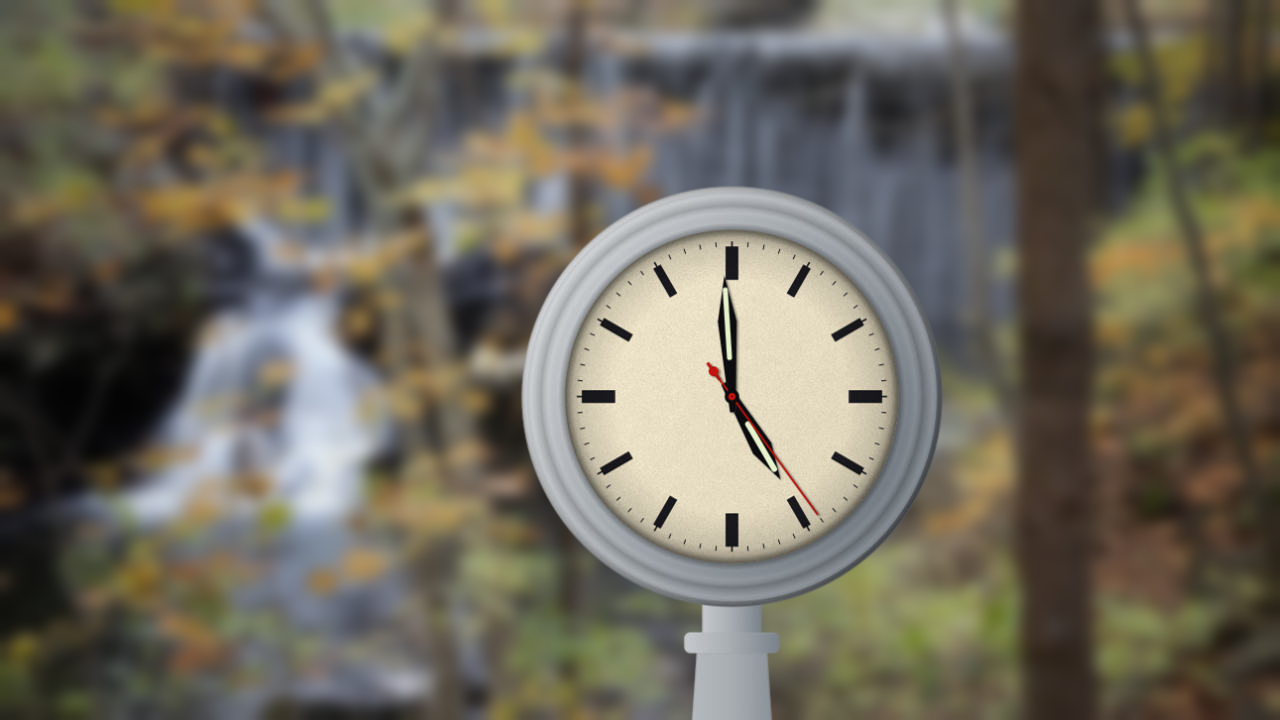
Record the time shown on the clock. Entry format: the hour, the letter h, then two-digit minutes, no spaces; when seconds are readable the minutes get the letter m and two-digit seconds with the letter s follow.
4h59m24s
